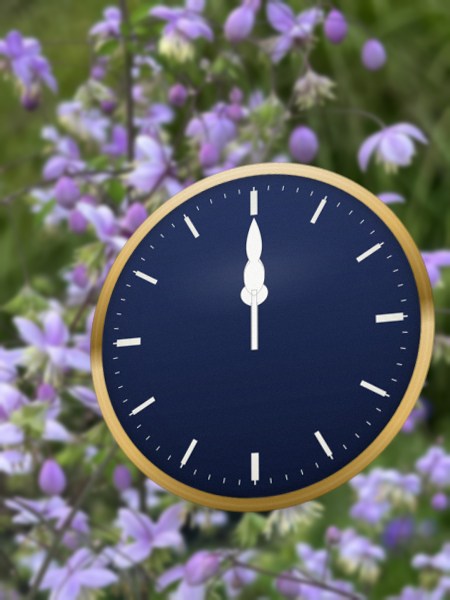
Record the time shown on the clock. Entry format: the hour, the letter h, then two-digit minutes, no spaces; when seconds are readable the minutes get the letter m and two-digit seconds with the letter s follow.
12h00
